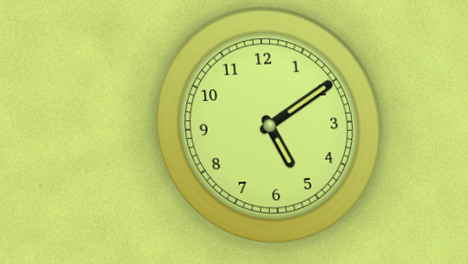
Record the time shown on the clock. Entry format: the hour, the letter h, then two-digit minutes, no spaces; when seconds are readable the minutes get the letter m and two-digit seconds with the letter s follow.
5h10
